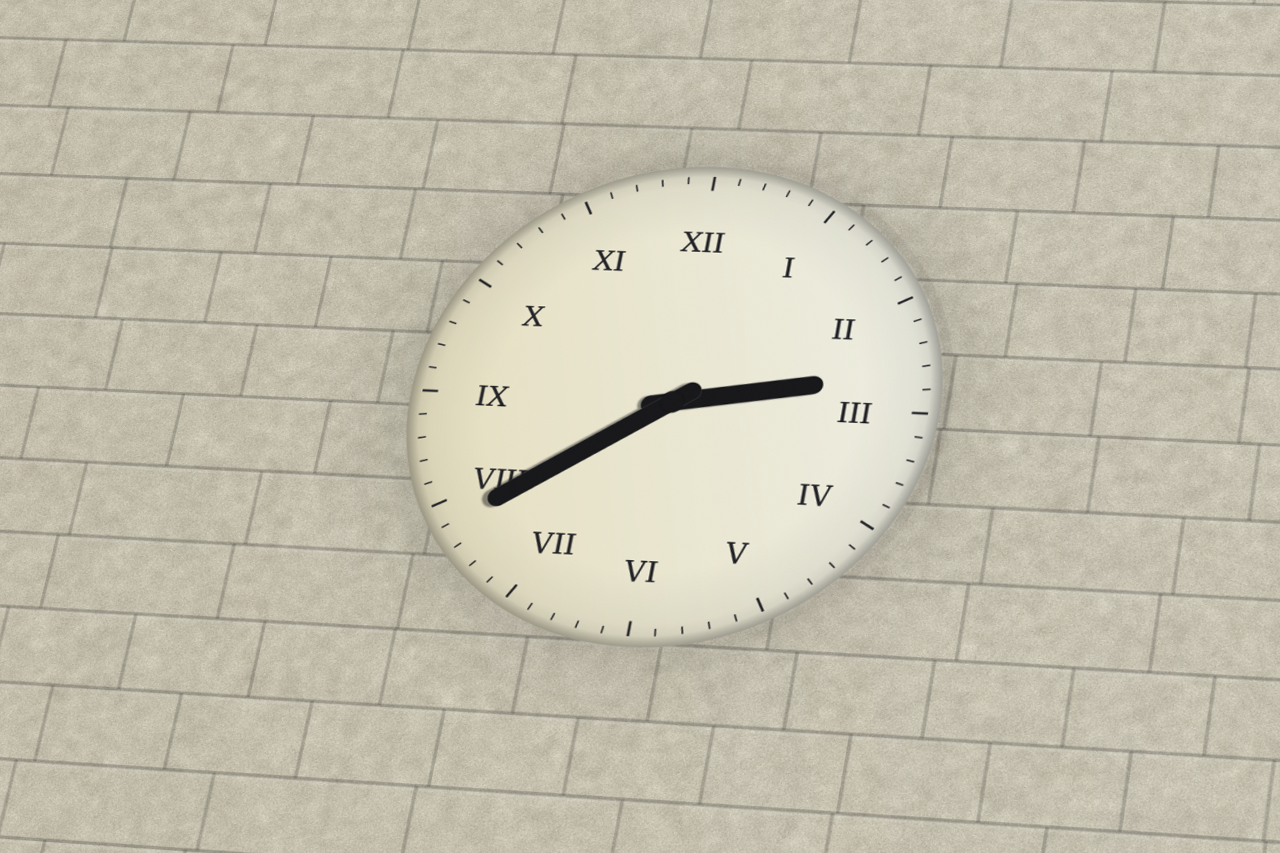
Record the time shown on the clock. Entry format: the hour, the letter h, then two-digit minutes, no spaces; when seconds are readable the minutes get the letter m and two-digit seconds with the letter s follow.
2h39
